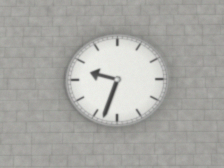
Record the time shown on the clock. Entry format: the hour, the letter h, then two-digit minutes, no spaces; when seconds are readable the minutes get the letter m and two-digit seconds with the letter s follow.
9h33
